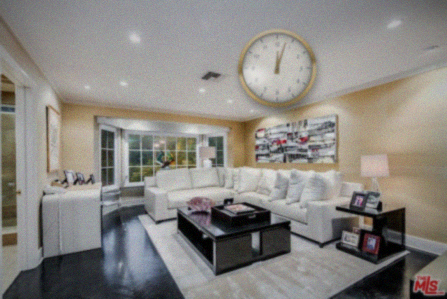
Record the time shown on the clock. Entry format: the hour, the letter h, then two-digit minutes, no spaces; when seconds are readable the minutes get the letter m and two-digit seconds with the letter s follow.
12h03
